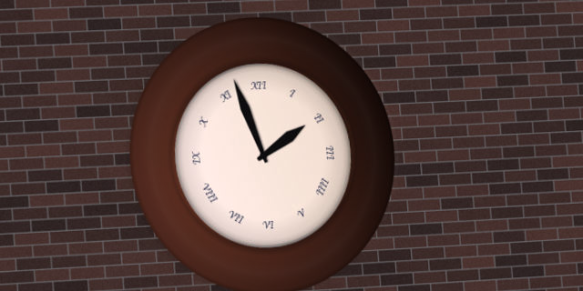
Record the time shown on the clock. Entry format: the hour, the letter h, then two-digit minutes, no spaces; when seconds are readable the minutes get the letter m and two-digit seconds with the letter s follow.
1h57
